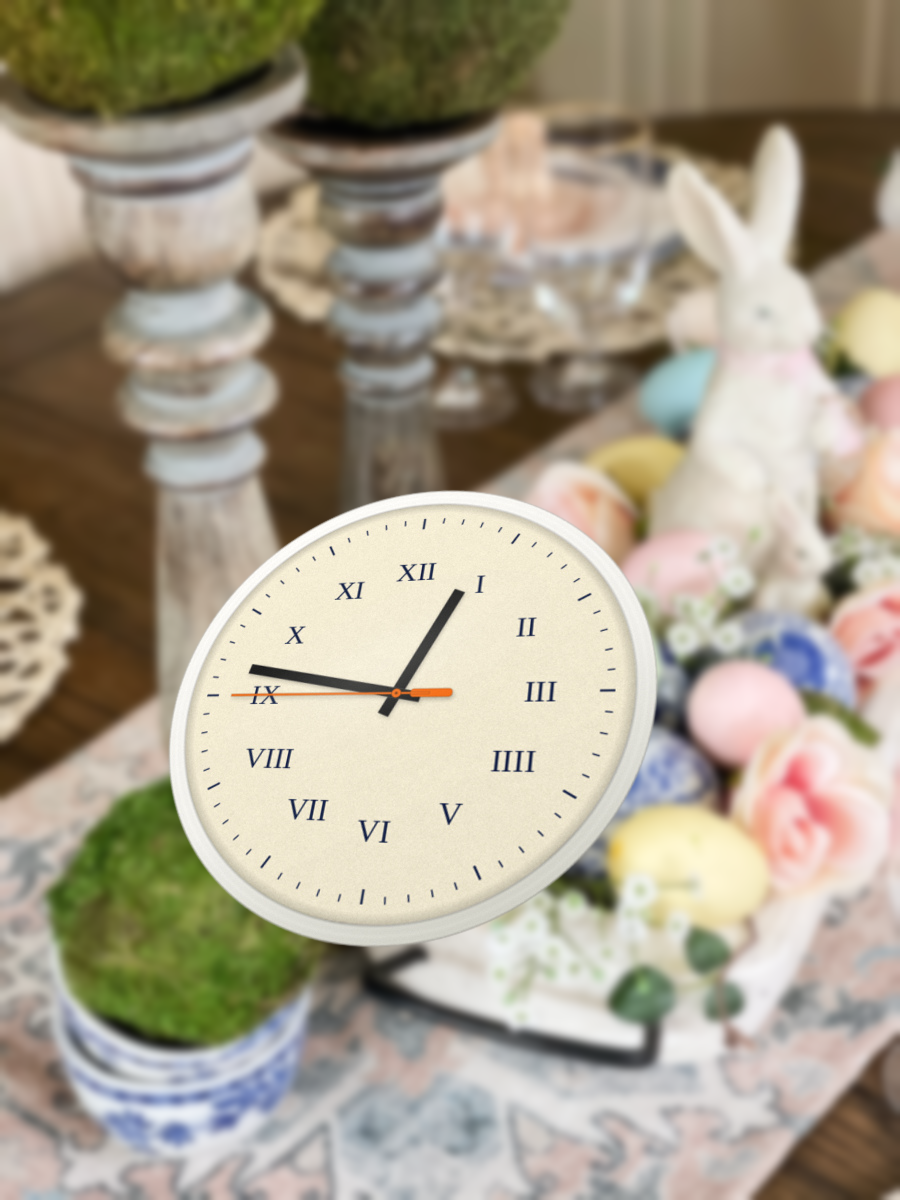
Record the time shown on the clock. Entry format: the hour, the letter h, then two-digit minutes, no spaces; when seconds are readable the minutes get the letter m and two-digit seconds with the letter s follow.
12h46m45s
